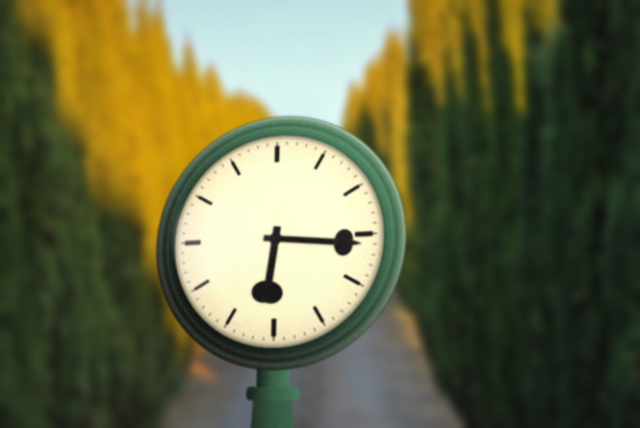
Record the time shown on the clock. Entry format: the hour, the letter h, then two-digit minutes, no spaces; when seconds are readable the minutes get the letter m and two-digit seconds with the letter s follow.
6h16
